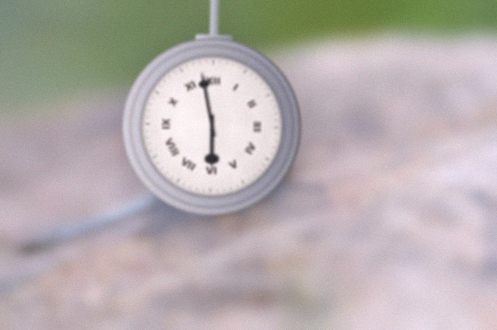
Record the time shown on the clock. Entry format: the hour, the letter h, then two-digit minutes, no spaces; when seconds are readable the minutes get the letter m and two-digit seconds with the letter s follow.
5h58
